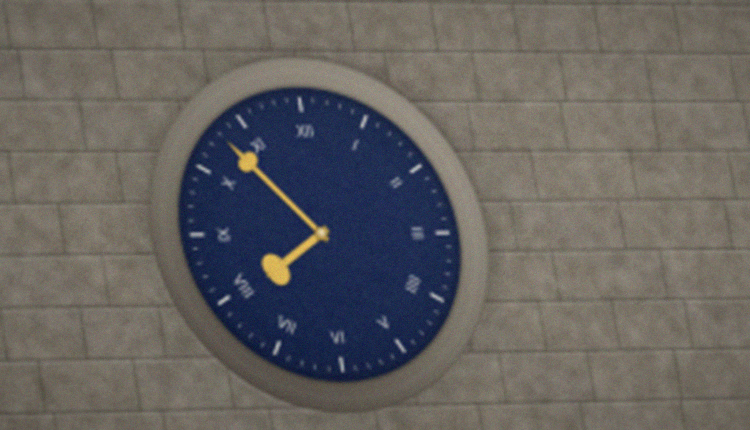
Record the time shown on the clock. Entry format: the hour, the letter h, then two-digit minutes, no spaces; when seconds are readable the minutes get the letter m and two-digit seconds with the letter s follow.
7h53
